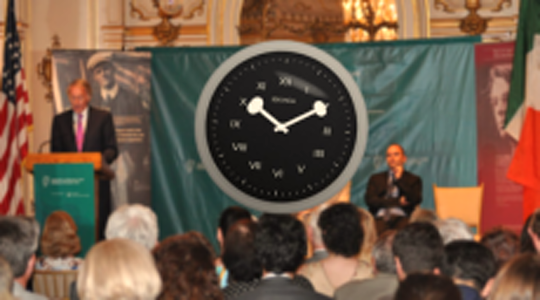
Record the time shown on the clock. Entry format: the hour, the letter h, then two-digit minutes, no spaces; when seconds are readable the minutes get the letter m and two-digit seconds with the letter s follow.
10h10
